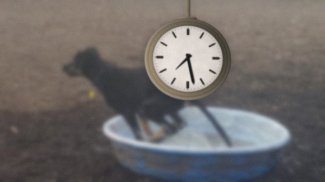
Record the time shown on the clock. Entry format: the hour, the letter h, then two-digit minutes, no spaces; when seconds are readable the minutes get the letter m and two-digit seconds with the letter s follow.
7h28
